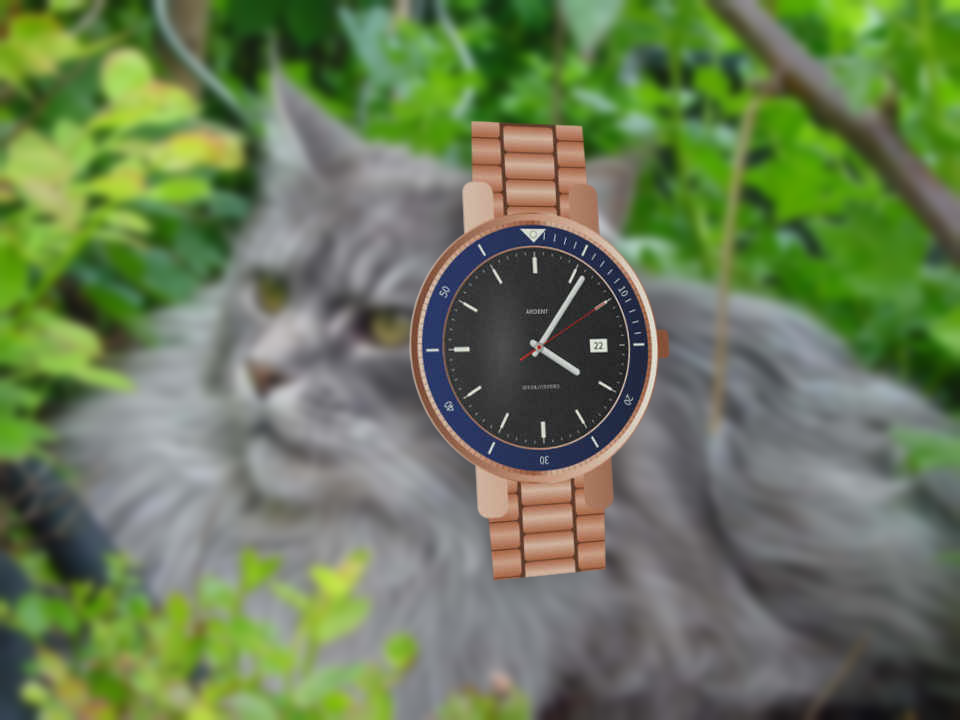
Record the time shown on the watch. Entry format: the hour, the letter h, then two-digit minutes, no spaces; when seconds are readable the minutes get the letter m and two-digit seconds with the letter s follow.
4h06m10s
